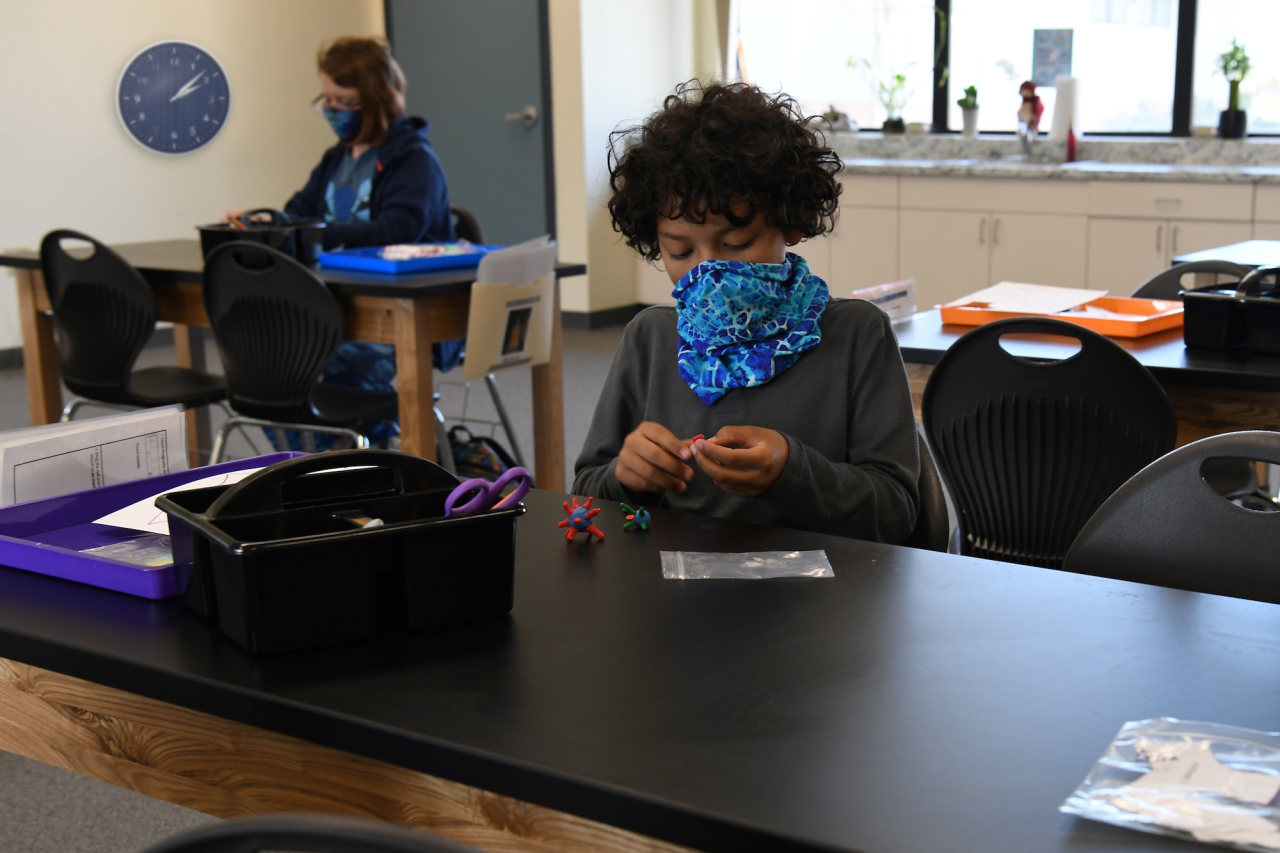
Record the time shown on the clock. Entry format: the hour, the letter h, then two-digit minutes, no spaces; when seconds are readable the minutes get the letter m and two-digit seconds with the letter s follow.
2h08
